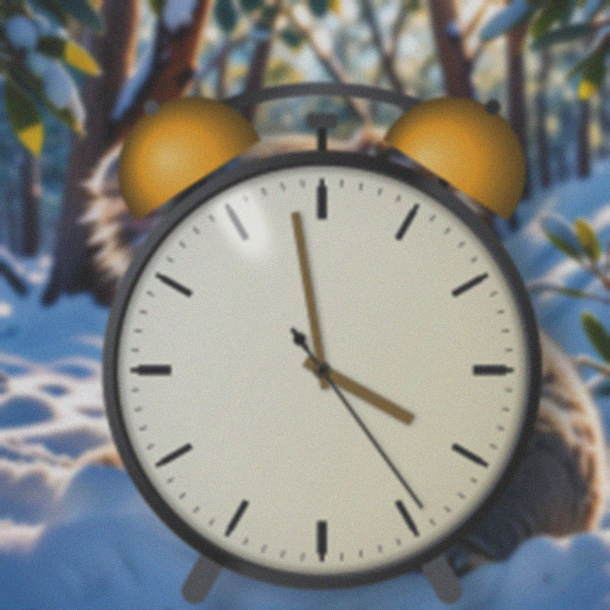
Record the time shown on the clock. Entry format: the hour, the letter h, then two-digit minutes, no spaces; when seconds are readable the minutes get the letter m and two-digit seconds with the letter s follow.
3h58m24s
